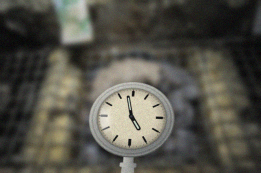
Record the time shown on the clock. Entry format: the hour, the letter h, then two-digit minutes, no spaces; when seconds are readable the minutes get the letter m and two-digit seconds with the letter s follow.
4h58
